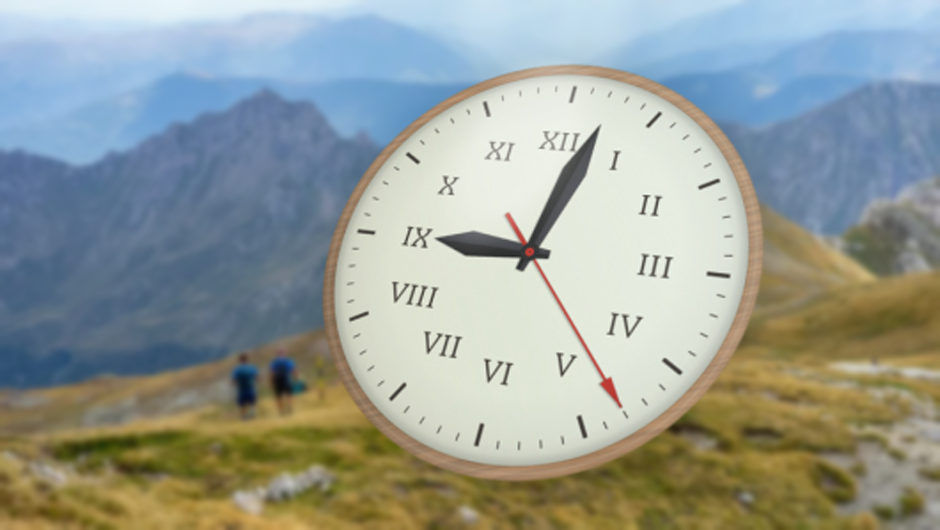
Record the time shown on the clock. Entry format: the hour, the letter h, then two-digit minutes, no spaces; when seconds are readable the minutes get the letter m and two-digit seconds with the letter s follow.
9h02m23s
